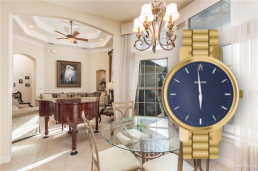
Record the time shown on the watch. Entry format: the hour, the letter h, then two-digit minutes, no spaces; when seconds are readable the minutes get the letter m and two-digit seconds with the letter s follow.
5h59
